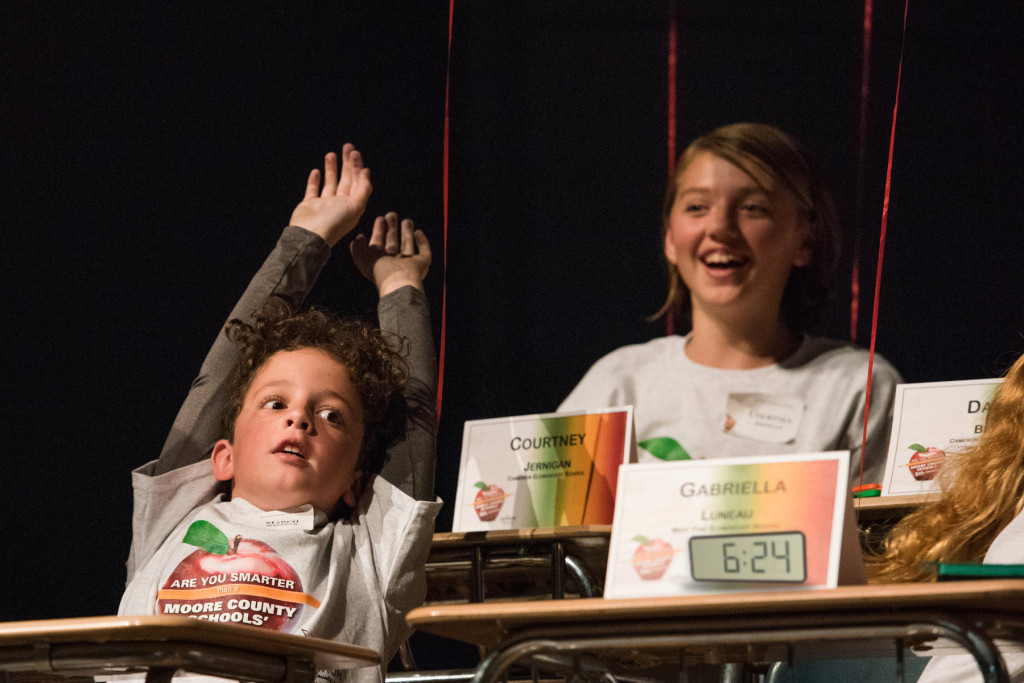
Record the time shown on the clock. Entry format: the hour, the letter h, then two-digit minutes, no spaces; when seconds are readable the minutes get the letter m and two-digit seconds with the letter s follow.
6h24
